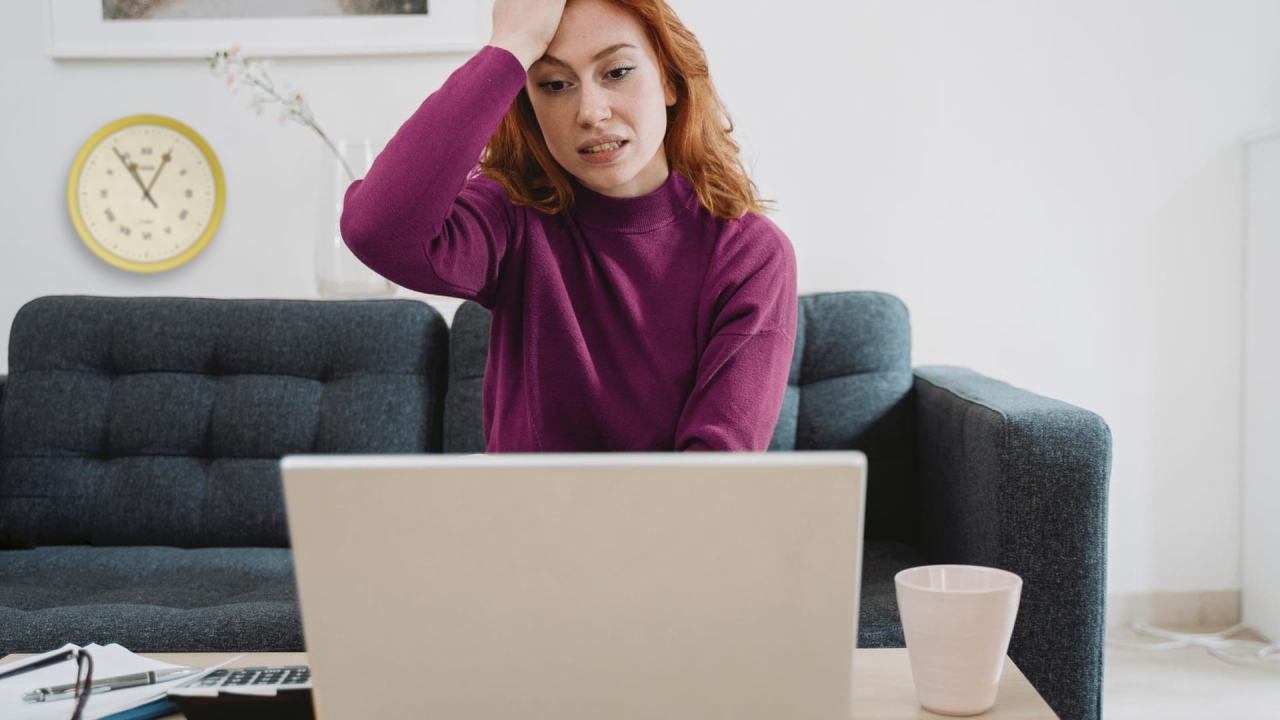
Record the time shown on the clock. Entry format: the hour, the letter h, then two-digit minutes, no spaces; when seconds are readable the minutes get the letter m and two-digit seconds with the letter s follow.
11h04m54s
